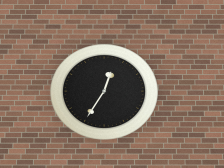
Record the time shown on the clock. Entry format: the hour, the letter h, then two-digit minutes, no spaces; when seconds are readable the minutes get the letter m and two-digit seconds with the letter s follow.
12h35
